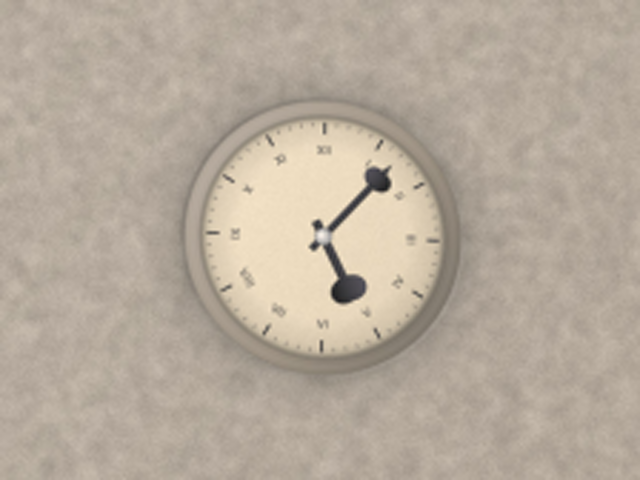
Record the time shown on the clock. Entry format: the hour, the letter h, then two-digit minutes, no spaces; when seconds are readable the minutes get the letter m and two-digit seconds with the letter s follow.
5h07
